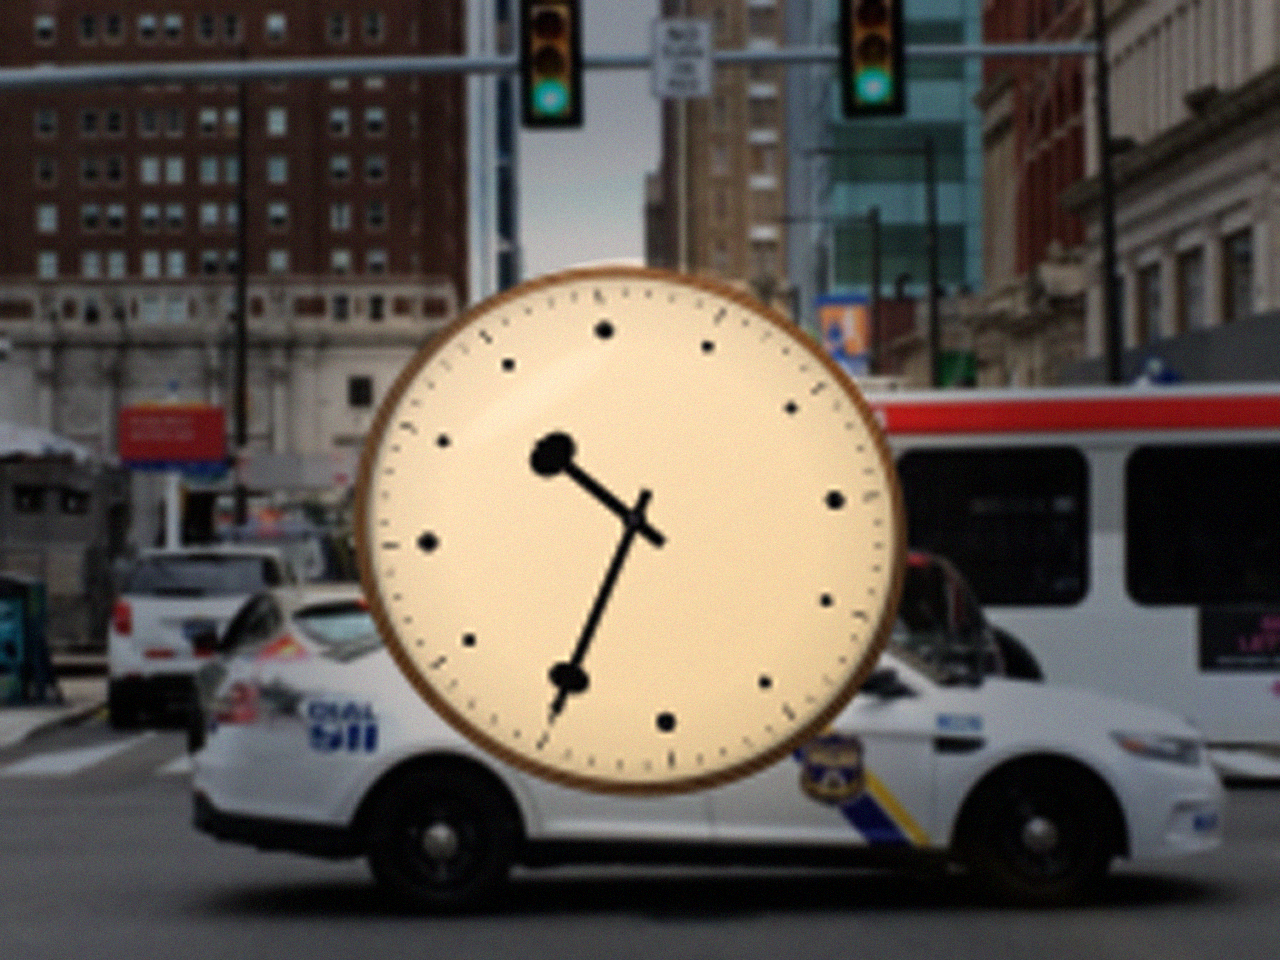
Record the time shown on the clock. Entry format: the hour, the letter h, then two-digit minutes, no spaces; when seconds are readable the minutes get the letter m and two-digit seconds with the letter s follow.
10h35
